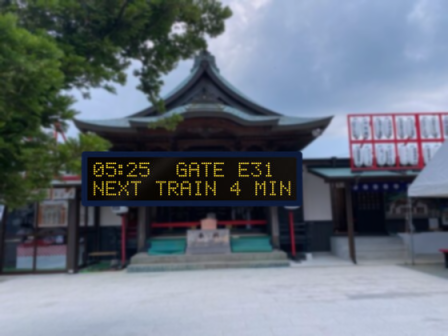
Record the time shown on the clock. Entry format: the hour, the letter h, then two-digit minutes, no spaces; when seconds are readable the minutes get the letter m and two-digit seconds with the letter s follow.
5h25
